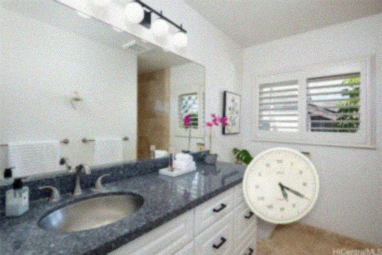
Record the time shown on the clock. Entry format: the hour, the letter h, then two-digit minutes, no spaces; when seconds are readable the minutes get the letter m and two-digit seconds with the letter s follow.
5h20
